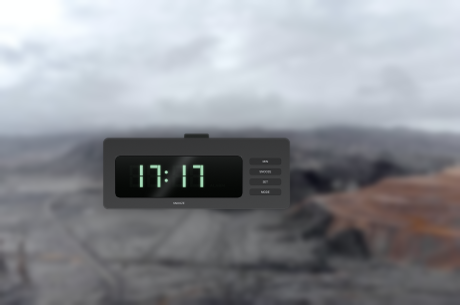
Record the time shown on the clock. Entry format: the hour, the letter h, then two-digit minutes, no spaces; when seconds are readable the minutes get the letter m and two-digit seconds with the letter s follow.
17h17
